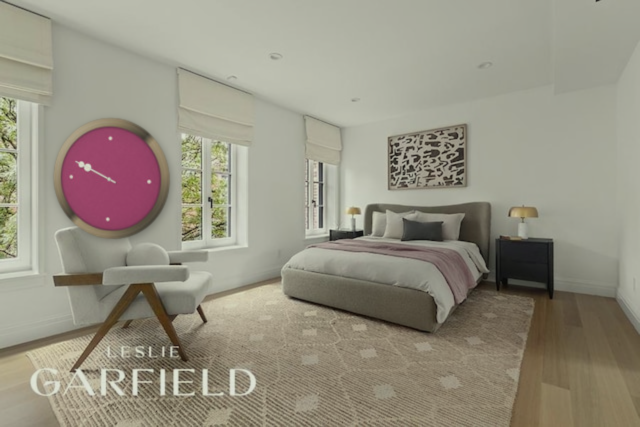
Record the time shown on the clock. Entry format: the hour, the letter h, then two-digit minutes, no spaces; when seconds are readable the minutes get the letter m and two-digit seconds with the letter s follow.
9h49
